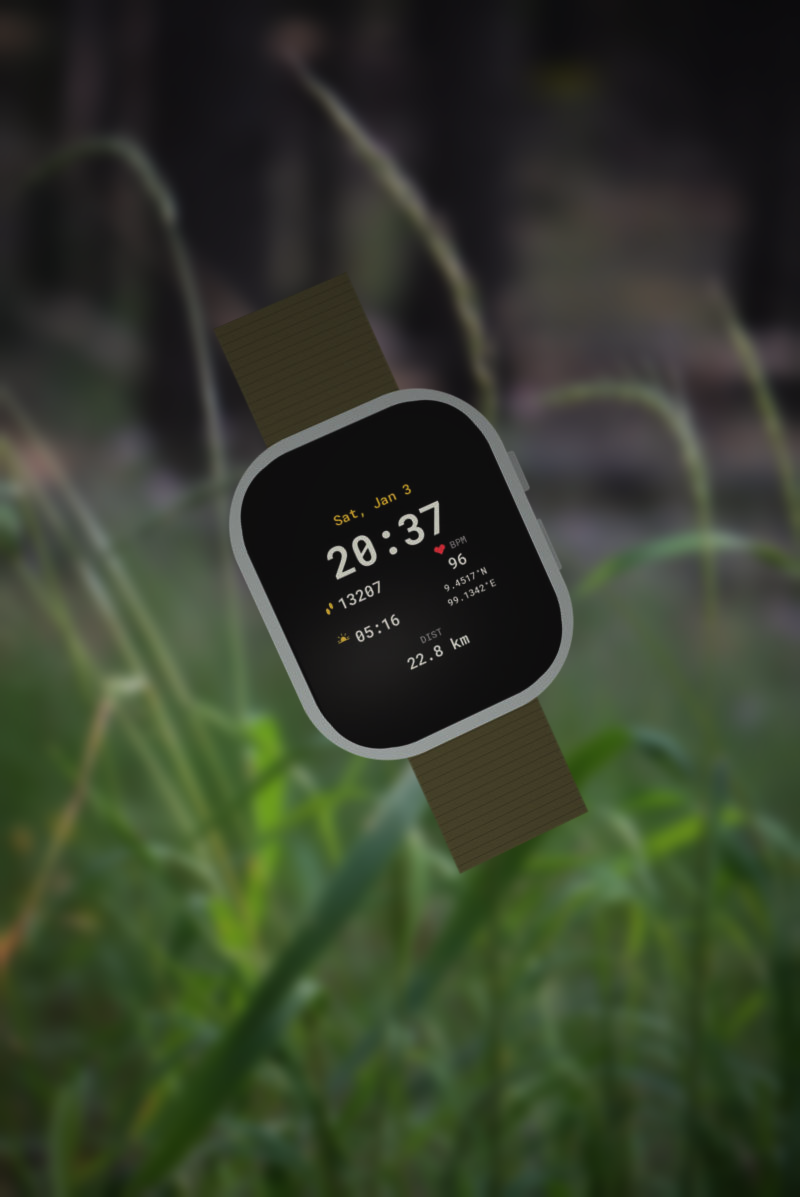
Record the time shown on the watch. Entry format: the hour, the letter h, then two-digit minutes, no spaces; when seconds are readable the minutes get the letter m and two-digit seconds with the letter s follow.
20h37
